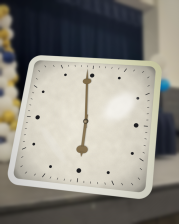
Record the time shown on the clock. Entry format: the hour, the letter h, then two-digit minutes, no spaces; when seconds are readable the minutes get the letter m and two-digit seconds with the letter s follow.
5h59
